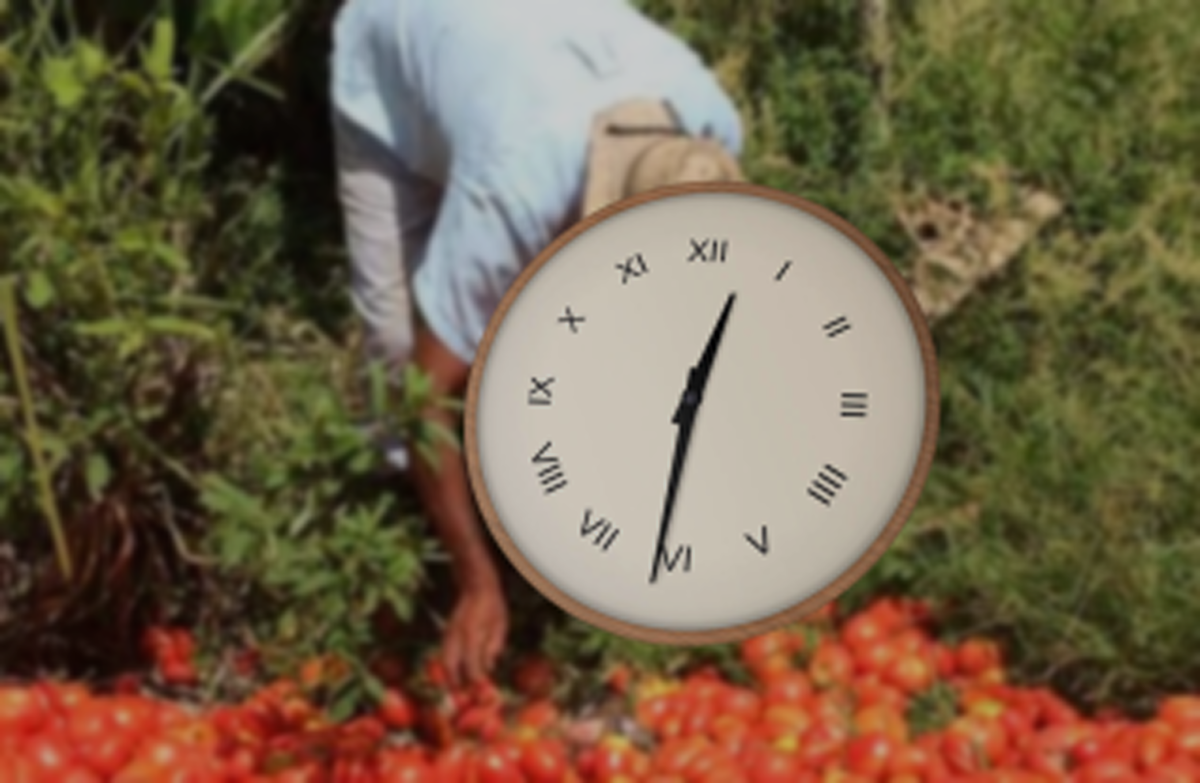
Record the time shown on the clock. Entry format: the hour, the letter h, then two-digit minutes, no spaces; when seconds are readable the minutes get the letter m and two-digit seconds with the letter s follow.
12h31
